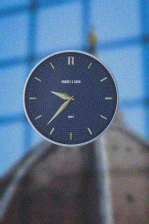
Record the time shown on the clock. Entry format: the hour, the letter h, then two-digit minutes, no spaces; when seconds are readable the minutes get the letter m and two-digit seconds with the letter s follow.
9h37
